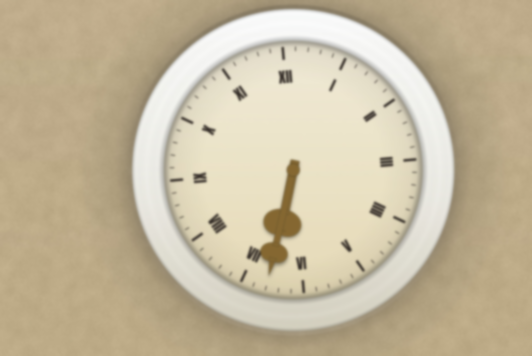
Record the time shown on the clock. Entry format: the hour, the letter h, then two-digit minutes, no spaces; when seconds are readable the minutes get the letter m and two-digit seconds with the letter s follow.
6h33
